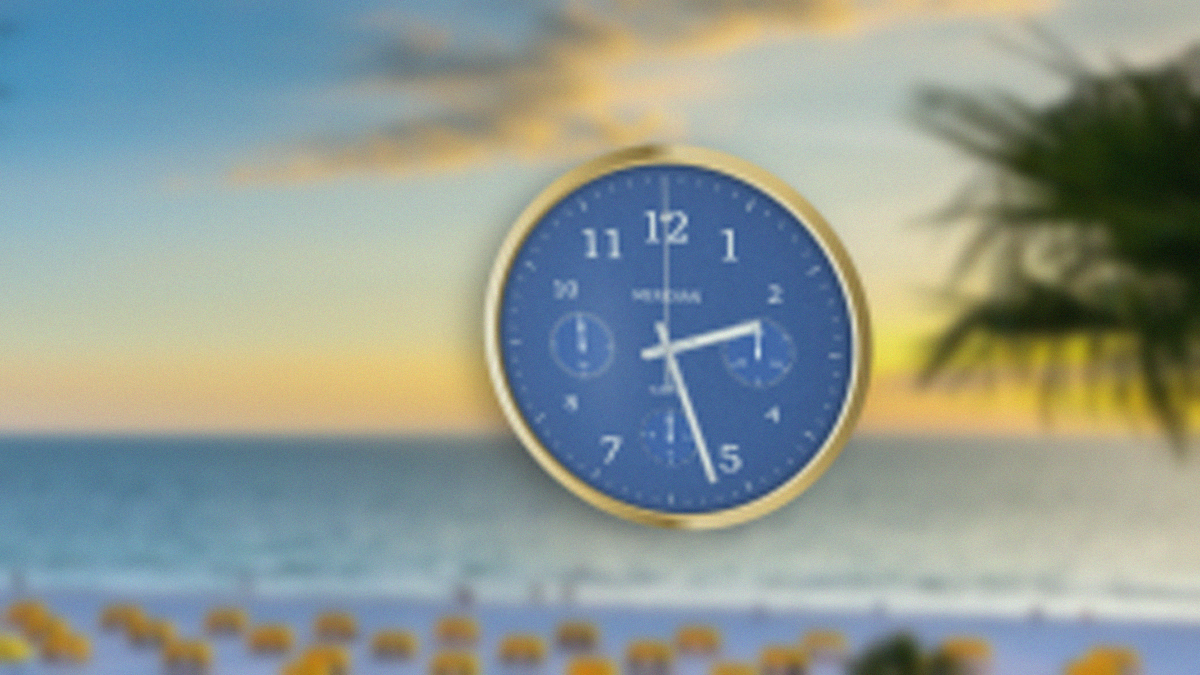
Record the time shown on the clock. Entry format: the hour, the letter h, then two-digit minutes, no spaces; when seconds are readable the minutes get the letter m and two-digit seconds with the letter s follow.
2h27
